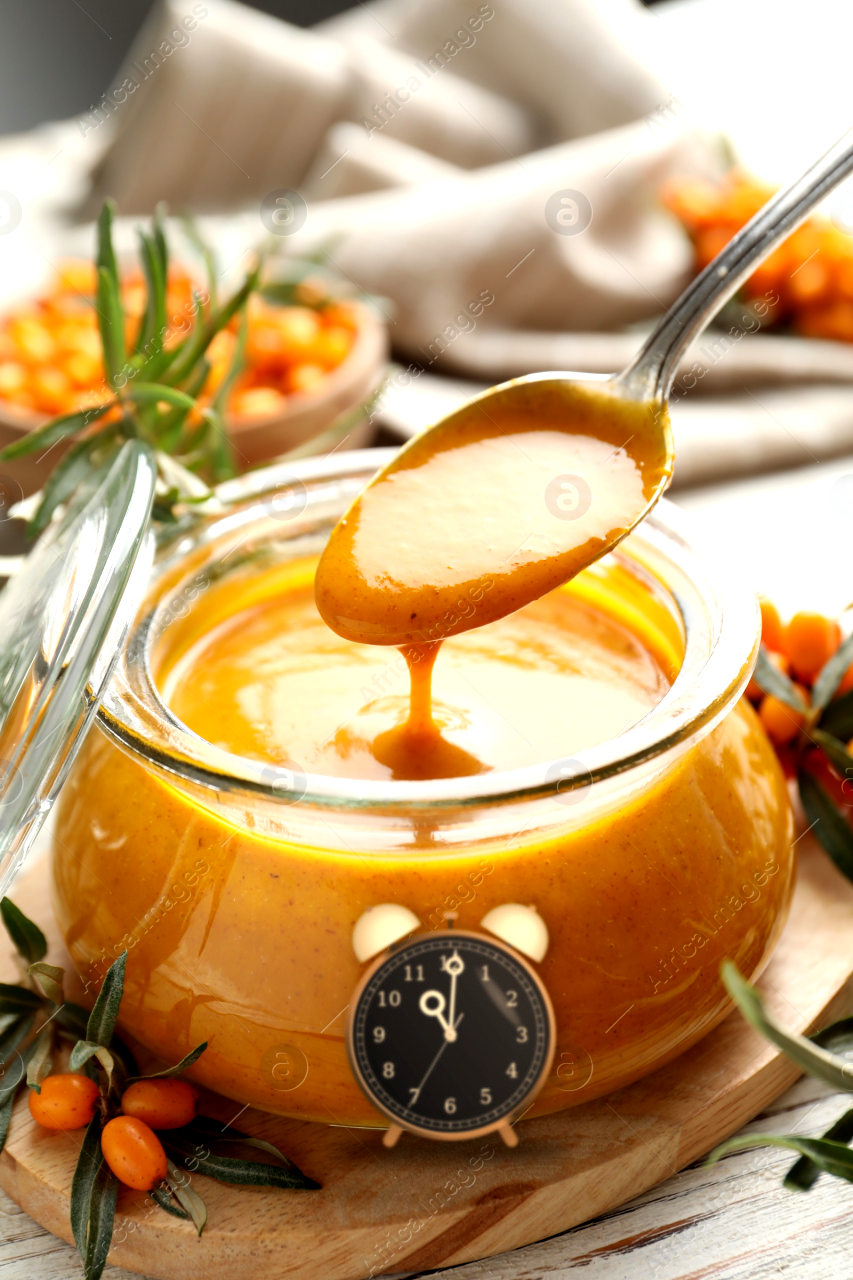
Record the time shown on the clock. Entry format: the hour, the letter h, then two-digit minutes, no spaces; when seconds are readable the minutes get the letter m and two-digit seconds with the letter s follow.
11h00m35s
